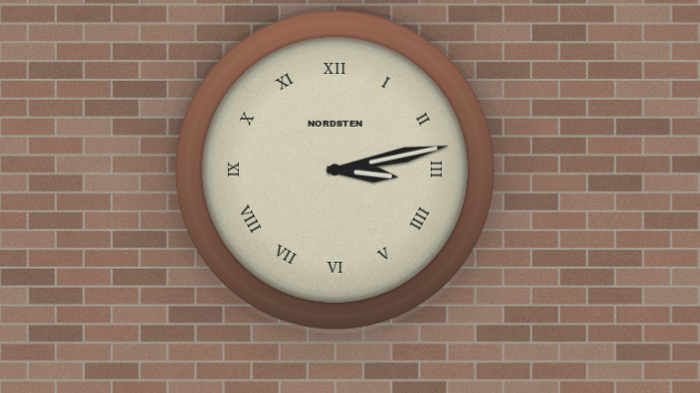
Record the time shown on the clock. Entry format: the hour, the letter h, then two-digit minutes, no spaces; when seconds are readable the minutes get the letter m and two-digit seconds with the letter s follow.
3h13
